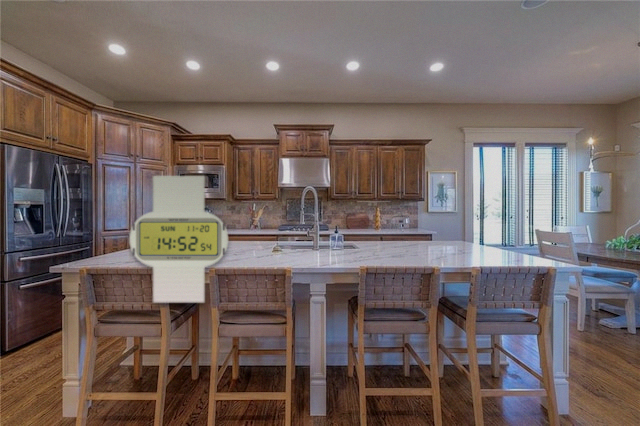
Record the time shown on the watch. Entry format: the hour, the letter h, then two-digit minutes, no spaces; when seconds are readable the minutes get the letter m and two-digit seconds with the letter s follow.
14h52
